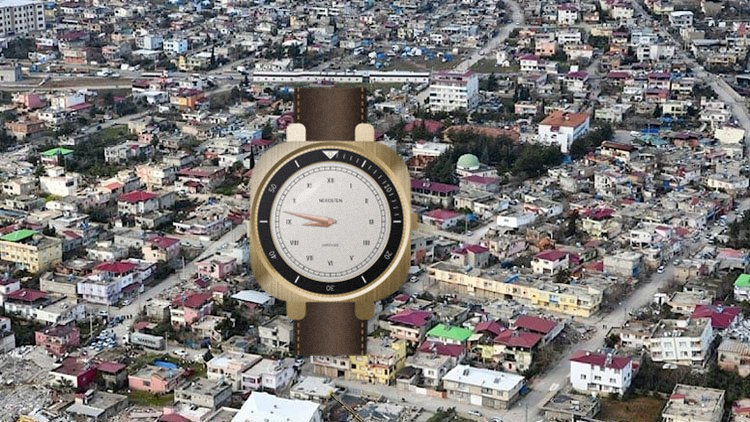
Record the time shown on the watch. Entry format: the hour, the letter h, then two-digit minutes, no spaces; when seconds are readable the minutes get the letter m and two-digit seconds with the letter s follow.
8h47
